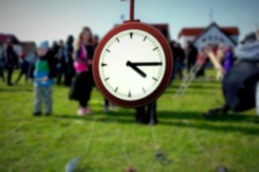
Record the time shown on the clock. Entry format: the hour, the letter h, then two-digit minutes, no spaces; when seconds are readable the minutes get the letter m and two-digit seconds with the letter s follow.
4h15
